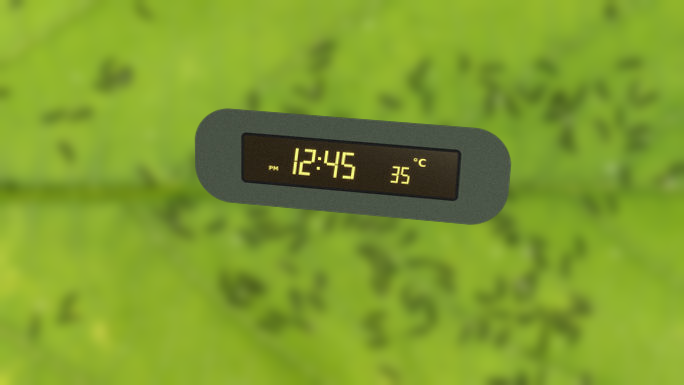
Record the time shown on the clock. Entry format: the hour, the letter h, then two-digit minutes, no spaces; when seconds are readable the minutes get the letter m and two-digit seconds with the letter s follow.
12h45
